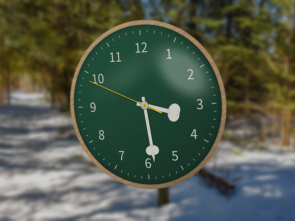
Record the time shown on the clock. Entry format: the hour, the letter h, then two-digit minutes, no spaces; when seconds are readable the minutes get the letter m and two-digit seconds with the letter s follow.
3h28m49s
